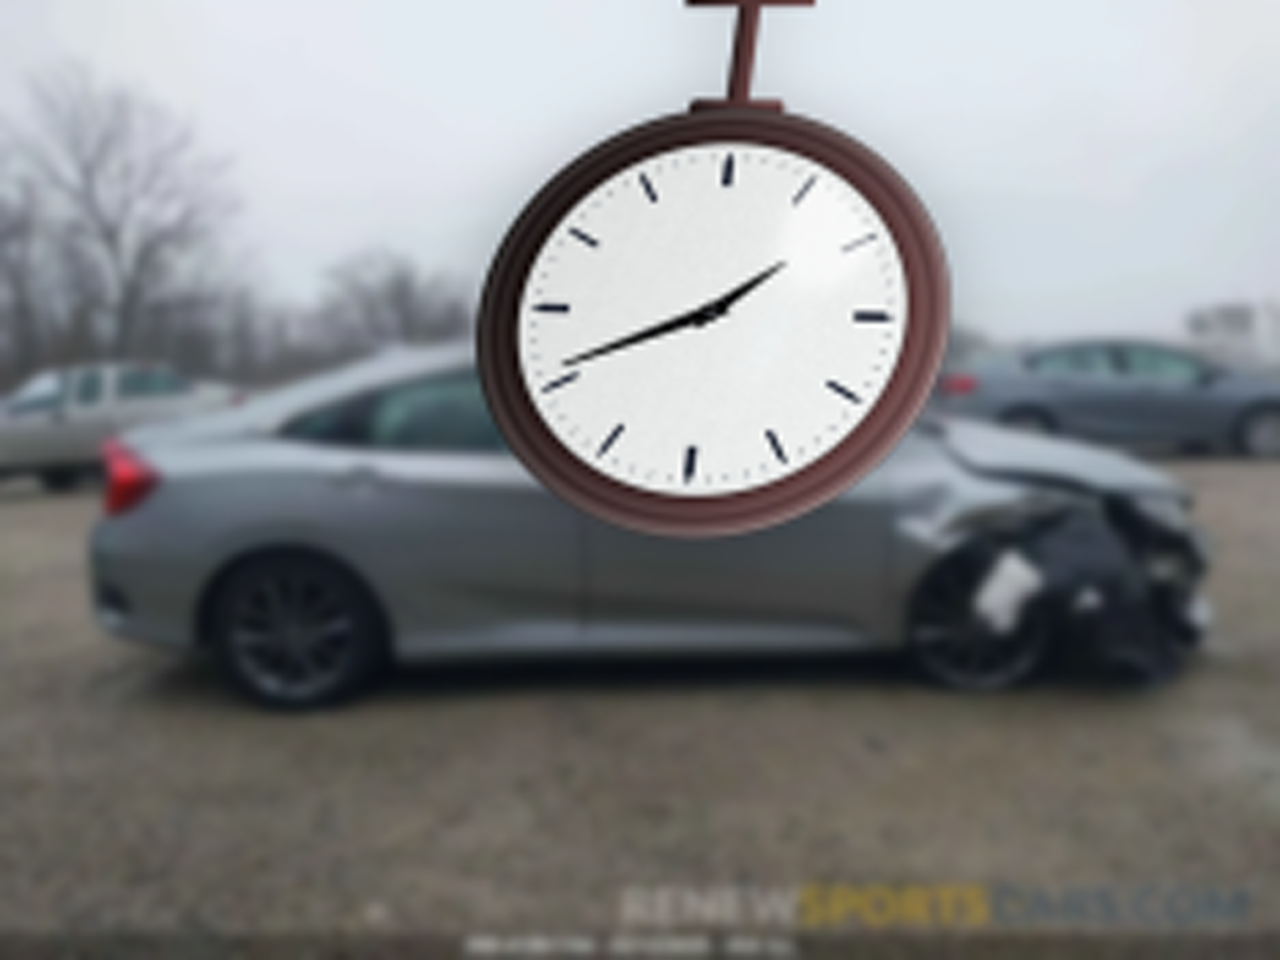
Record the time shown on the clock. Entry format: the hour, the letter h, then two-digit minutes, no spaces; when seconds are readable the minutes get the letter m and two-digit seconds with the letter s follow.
1h41
